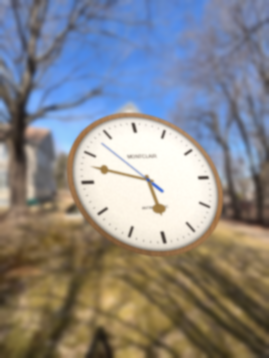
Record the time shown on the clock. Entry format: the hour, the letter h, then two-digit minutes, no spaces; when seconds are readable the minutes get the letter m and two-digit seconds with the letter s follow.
5h47m53s
